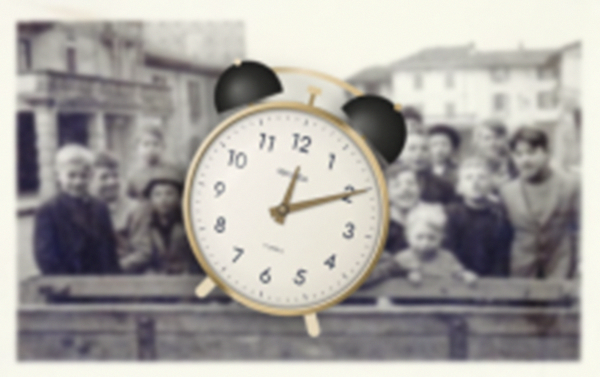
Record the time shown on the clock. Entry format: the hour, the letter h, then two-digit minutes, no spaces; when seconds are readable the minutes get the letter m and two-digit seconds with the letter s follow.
12h10
